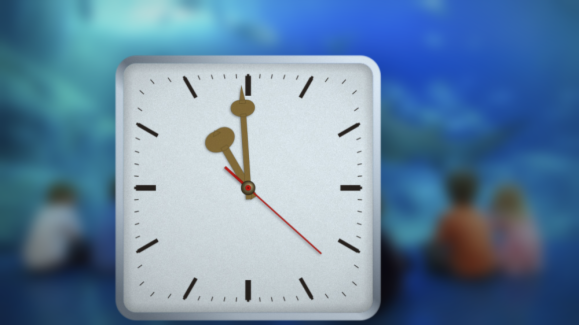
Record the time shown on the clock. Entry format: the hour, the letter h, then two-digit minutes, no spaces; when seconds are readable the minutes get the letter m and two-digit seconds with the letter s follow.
10h59m22s
